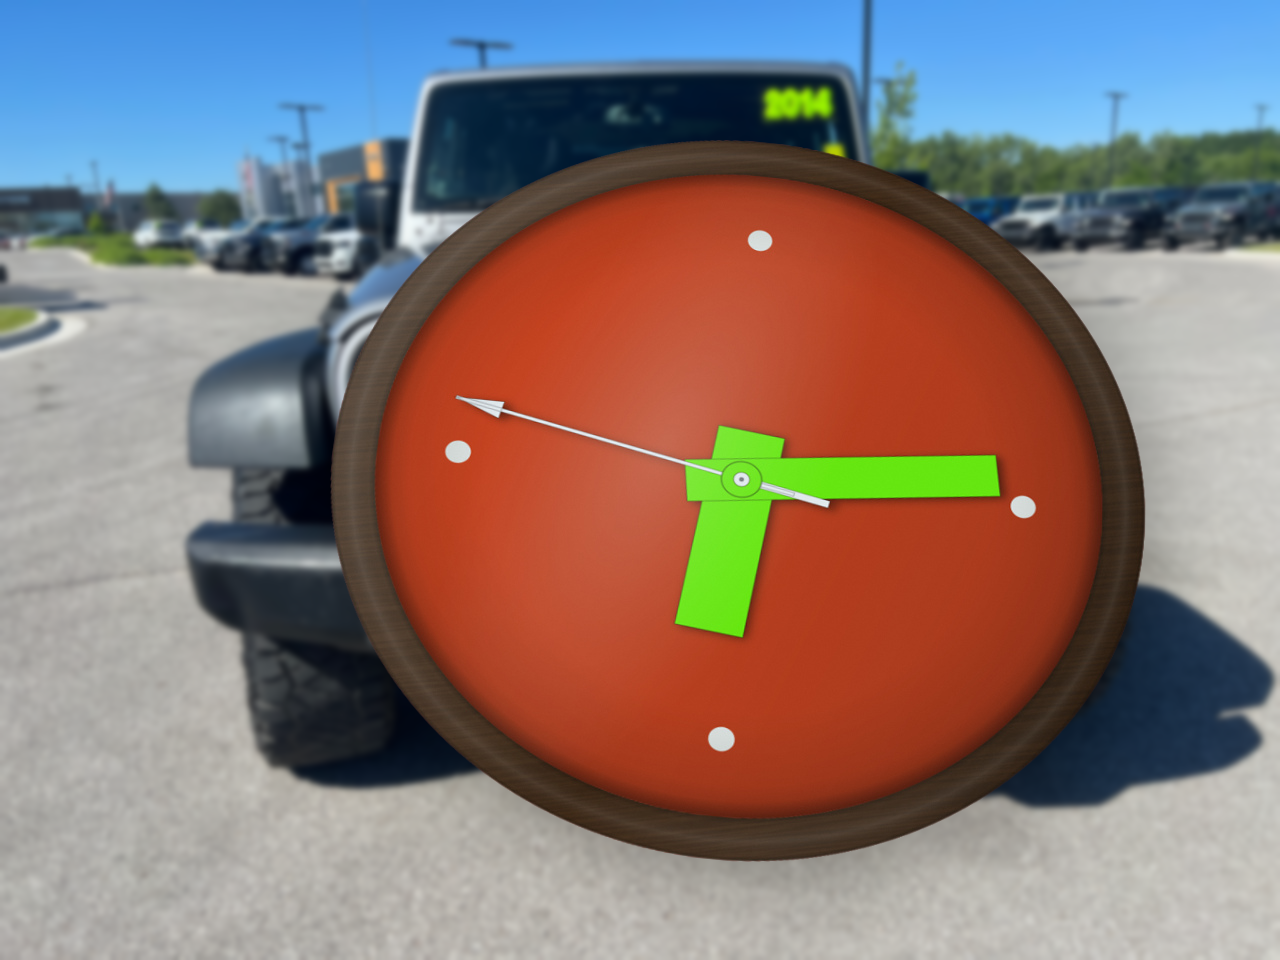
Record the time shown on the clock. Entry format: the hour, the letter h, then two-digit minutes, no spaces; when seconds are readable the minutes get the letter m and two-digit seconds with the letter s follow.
6h13m47s
